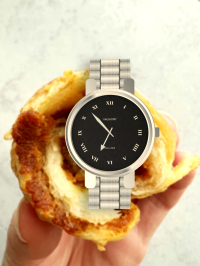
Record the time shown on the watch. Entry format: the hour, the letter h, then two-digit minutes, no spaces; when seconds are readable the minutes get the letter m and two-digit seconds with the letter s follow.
6h53
